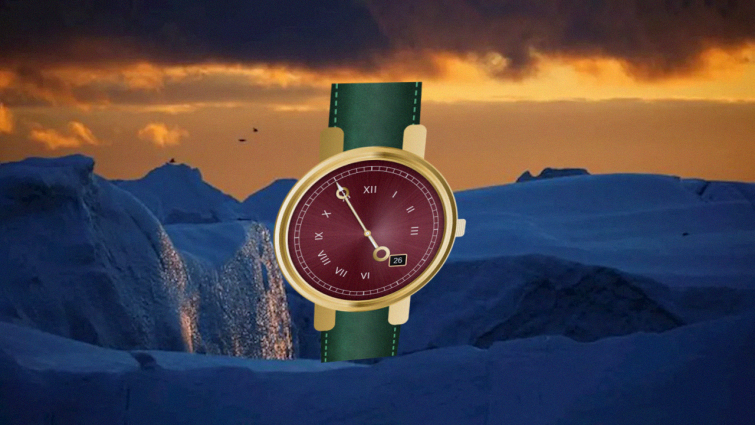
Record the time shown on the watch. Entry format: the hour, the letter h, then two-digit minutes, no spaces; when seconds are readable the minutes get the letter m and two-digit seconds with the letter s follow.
4h54m55s
